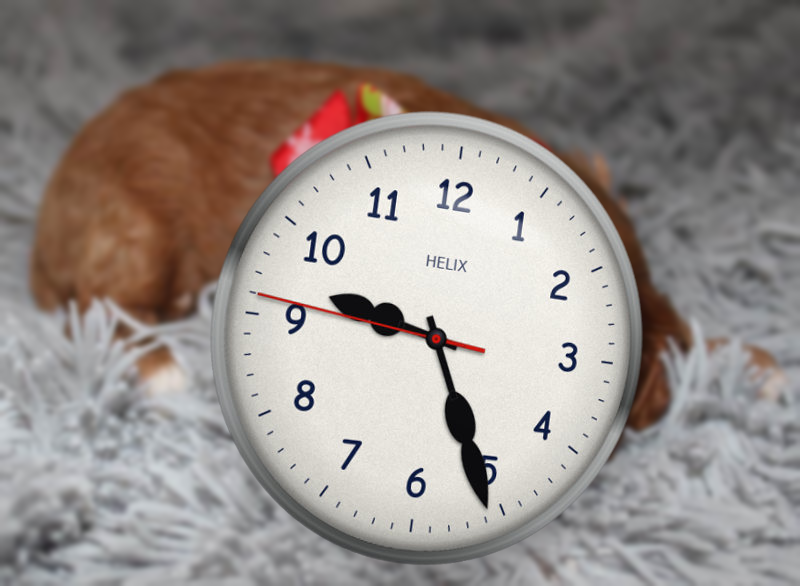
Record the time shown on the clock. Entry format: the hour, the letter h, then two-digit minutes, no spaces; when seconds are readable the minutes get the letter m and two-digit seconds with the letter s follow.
9h25m46s
